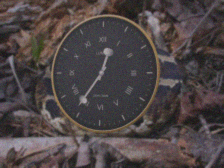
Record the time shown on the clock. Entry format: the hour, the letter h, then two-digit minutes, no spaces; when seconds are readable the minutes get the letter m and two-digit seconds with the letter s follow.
12h36
